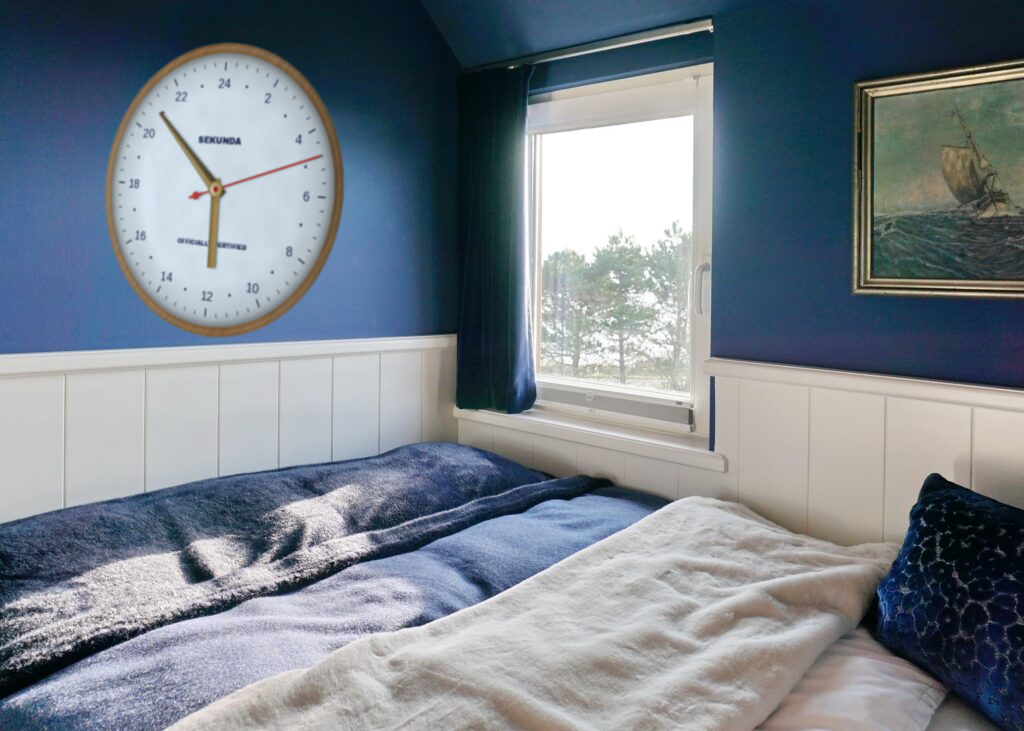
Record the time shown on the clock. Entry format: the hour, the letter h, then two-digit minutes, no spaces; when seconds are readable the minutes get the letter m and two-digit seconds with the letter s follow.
11h52m12s
